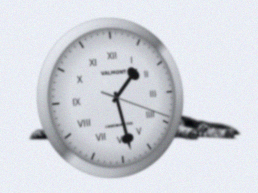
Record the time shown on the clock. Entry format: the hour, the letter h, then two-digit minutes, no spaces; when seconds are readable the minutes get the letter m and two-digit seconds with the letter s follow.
1h28m19s
